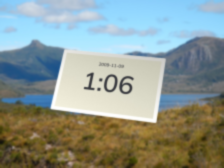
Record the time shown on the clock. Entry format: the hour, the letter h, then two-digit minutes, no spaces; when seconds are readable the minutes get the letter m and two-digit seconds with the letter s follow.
1h06
